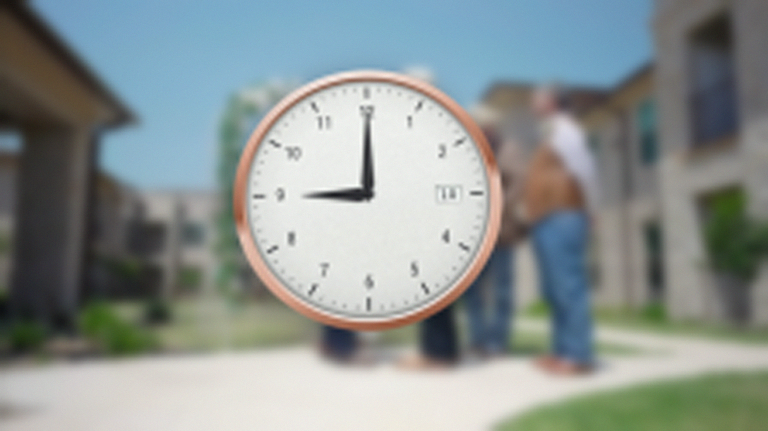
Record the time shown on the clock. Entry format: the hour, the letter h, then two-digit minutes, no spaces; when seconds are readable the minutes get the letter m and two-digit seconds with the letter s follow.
9h00
